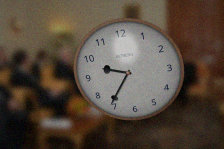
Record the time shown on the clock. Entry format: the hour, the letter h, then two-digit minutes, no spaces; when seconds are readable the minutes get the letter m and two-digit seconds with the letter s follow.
9h36
